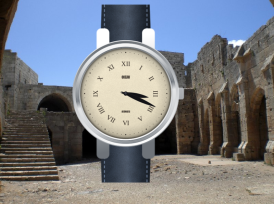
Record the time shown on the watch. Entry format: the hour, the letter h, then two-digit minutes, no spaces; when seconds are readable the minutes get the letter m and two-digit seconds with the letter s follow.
3h19
